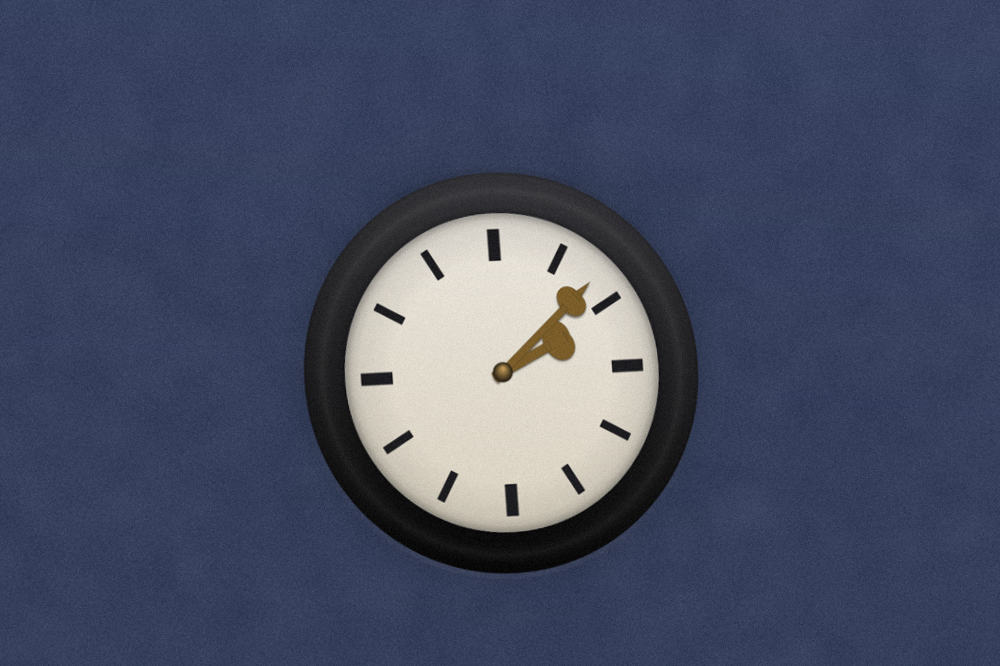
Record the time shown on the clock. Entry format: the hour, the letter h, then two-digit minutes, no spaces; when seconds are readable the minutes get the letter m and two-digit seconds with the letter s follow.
2h08
